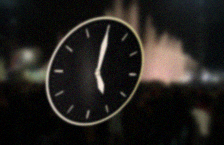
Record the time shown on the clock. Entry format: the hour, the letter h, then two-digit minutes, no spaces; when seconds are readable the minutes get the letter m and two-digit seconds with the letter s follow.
5h00
